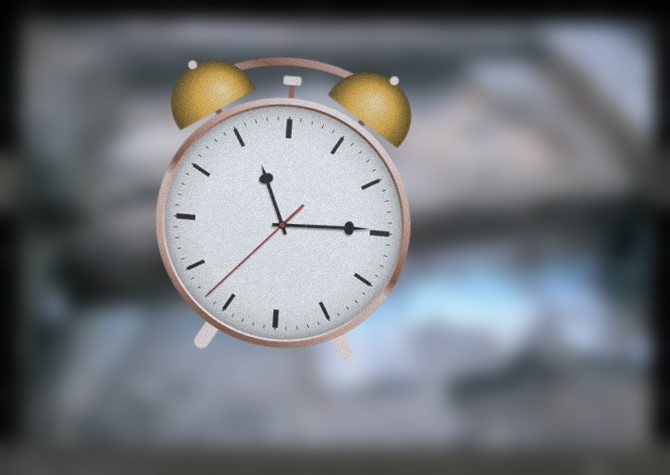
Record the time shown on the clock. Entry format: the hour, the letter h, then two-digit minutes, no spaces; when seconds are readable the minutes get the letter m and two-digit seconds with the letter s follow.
11h14m37s
